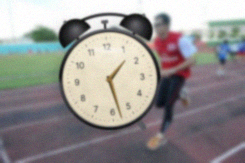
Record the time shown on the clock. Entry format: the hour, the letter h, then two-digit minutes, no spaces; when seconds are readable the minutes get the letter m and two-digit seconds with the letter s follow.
1h28
